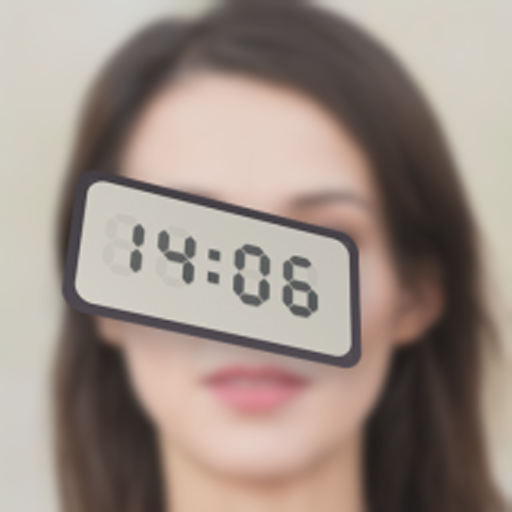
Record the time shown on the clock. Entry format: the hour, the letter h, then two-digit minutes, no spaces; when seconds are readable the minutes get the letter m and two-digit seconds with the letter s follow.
14h06
